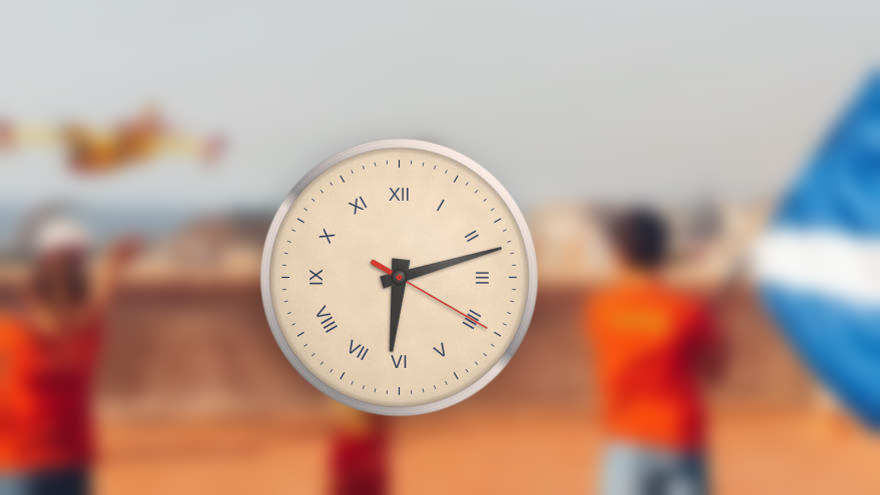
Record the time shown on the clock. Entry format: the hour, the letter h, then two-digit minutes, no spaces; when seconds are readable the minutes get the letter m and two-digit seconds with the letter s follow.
6h12m20s
